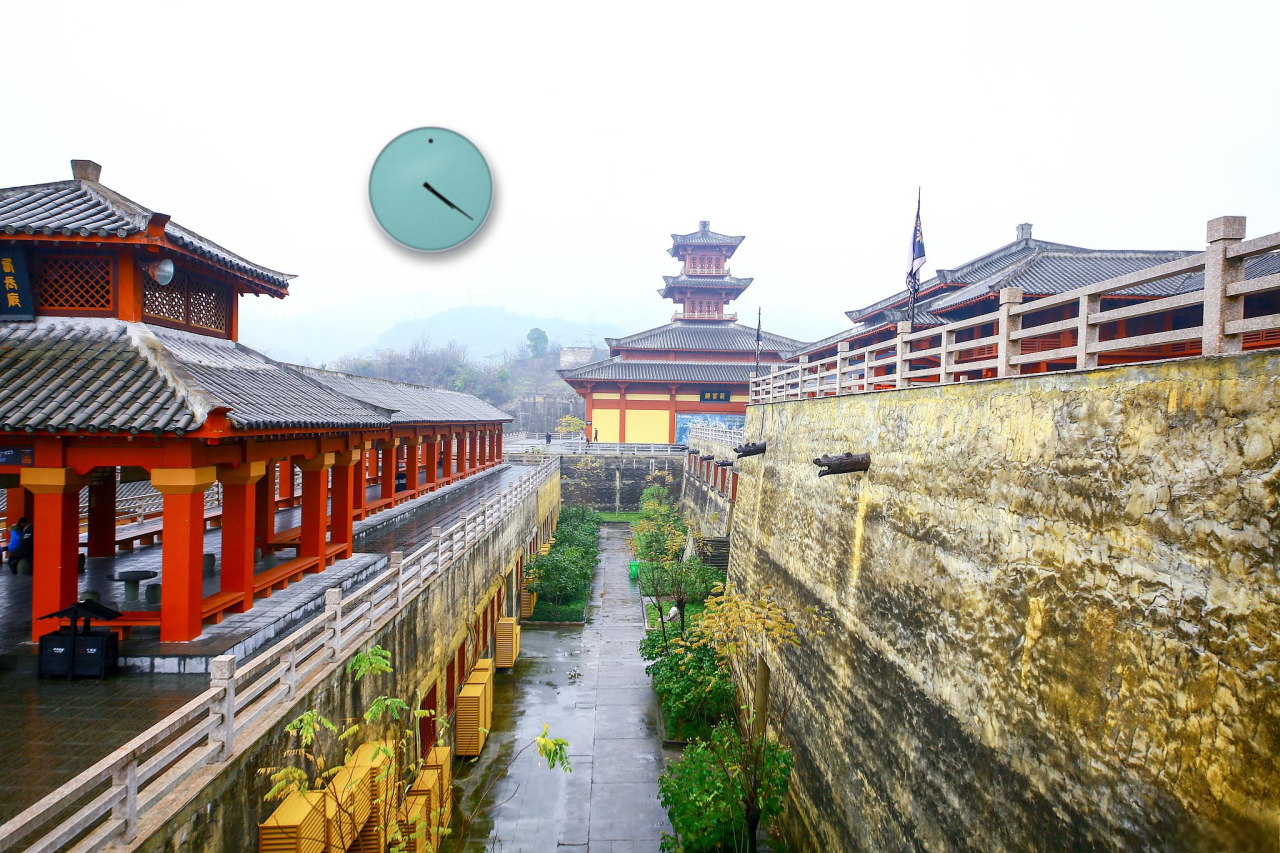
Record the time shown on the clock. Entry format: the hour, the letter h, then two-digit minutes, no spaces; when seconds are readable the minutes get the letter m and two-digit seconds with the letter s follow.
4h21
